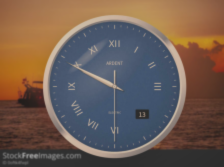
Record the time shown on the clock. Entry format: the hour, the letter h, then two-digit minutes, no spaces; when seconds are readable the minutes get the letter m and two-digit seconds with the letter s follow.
9h49m30s
